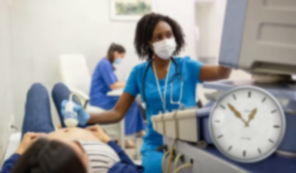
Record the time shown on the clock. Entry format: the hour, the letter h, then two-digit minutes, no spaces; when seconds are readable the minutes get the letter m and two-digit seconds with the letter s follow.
12h52
